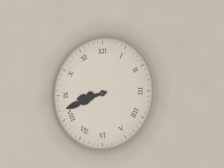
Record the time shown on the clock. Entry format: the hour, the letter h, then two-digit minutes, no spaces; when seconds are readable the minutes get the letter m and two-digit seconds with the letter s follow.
8h42
